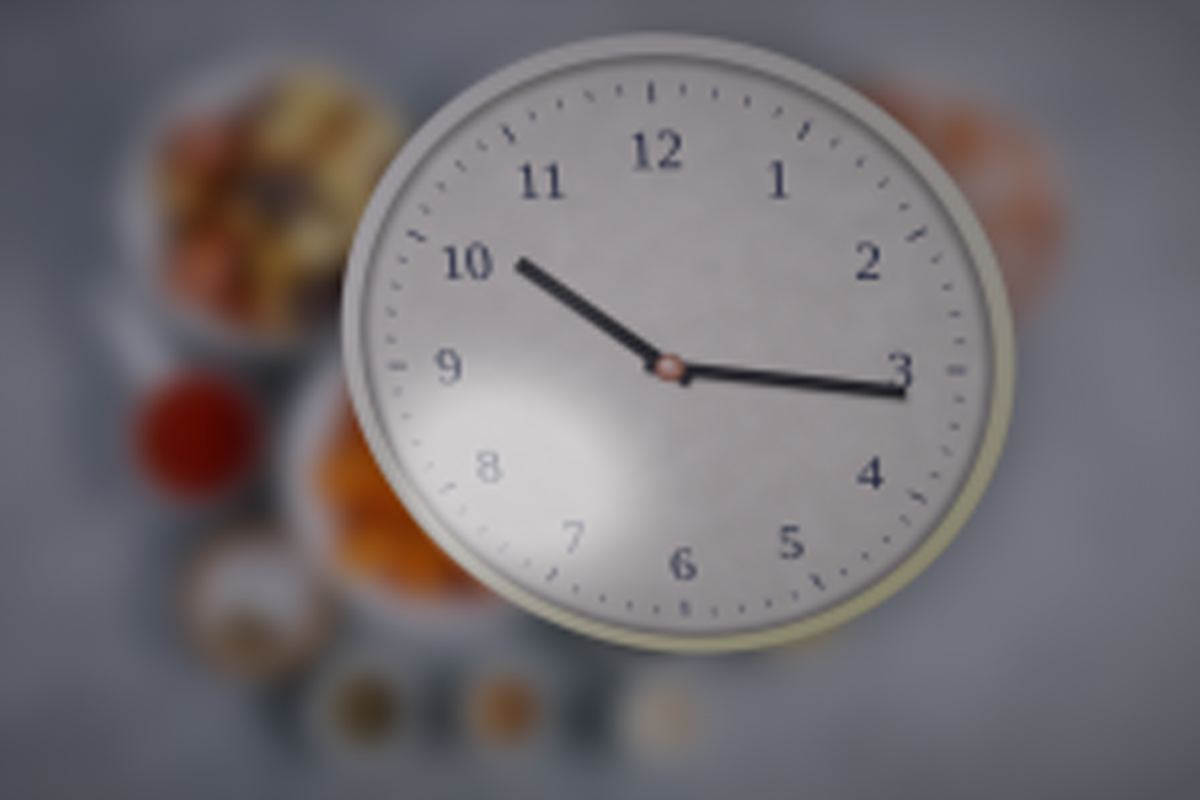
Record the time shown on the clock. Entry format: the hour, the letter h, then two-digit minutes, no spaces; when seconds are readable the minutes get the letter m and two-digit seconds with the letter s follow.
10h16
